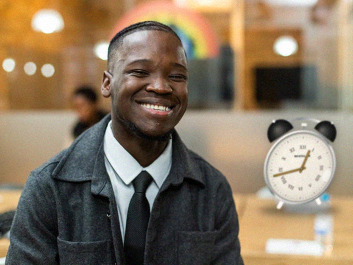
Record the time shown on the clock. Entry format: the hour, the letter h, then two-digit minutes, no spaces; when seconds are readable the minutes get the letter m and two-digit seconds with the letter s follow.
12h43
